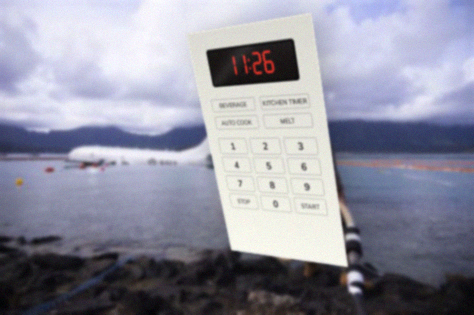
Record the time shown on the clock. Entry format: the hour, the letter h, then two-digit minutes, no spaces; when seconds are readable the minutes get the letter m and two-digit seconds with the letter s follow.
11h26
